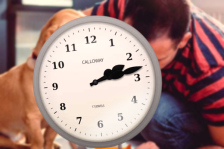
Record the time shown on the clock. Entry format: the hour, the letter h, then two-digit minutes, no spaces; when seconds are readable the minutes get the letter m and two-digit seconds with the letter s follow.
2h13
